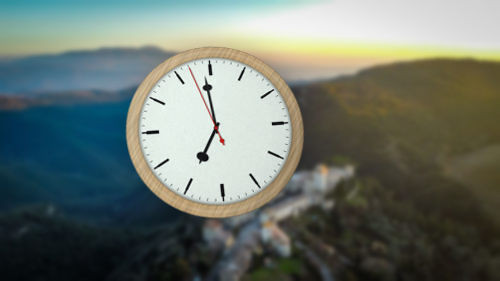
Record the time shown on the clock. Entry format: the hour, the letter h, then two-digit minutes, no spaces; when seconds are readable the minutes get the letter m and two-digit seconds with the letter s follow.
6h58m57s
